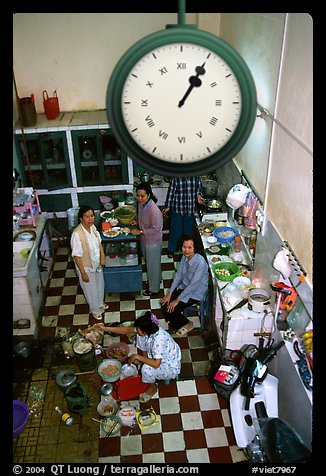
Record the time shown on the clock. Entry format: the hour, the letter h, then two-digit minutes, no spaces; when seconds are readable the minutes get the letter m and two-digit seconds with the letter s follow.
1h05
